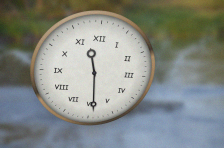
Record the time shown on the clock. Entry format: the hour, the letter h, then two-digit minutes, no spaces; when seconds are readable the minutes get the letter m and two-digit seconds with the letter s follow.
11h29
